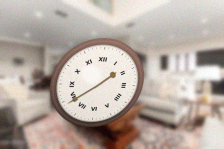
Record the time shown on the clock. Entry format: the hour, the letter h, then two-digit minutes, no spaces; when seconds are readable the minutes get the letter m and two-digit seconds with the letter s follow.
1h39
